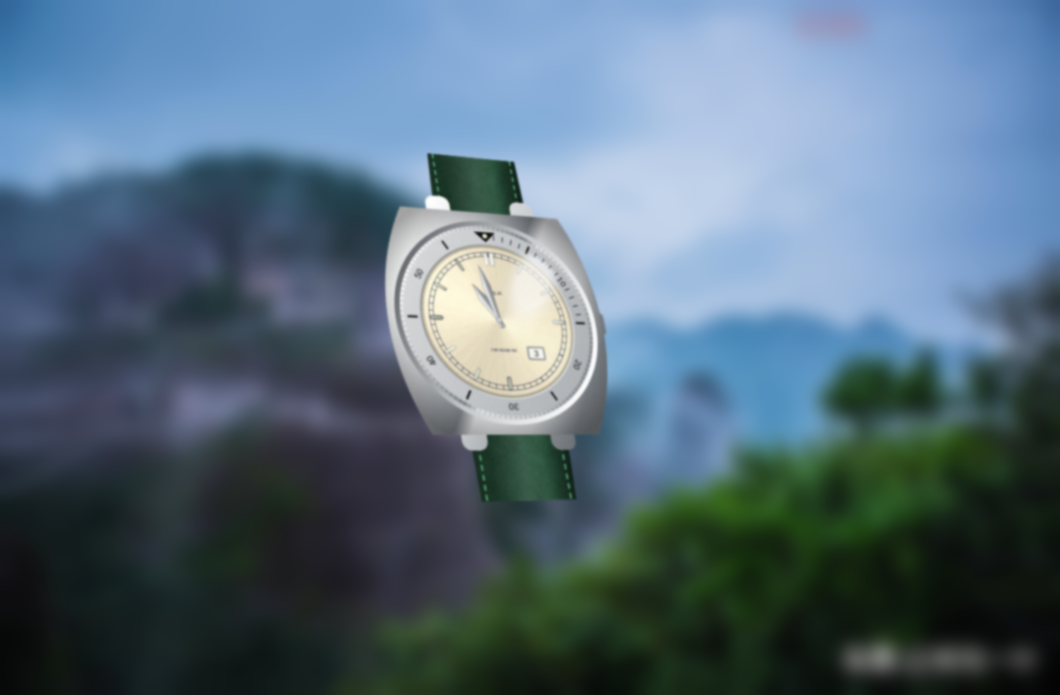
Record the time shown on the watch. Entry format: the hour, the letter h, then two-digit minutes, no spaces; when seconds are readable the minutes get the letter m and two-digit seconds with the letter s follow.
10h58
